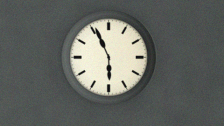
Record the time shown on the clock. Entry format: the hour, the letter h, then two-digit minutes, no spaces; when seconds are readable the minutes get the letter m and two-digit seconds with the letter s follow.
5h56
